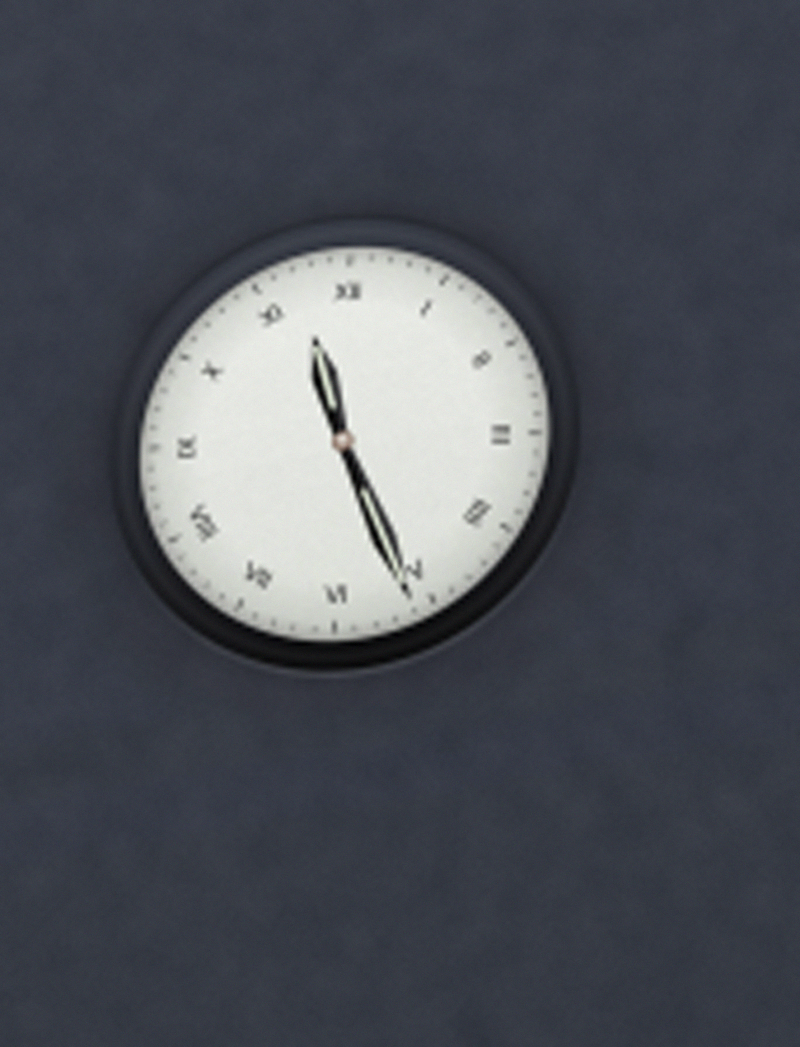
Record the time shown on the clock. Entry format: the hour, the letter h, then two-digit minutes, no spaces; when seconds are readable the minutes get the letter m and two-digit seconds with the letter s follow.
11h26
